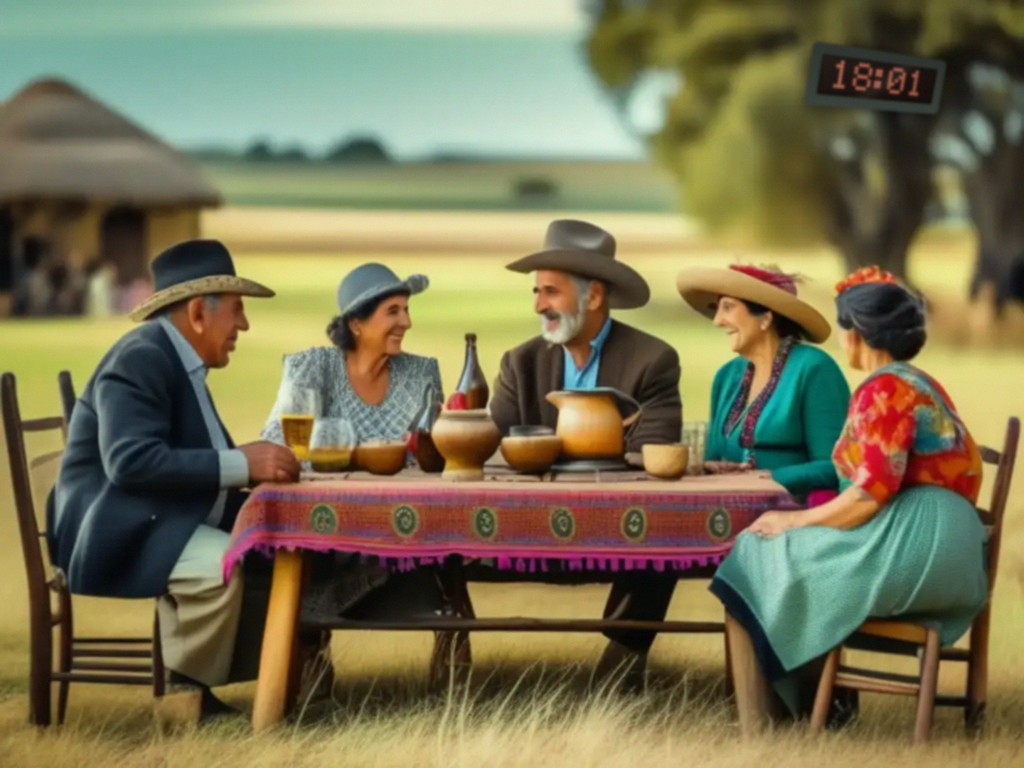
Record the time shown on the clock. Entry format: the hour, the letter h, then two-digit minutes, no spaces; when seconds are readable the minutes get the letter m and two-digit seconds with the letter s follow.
18h01
